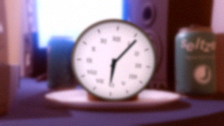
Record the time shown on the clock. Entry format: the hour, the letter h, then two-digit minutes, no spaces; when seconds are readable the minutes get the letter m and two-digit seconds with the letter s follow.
6h06
